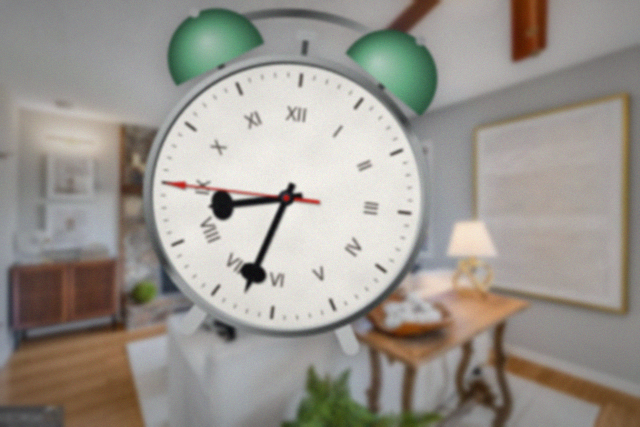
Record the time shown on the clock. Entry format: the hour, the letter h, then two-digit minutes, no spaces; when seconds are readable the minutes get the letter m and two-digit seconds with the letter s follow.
8h32m45s
